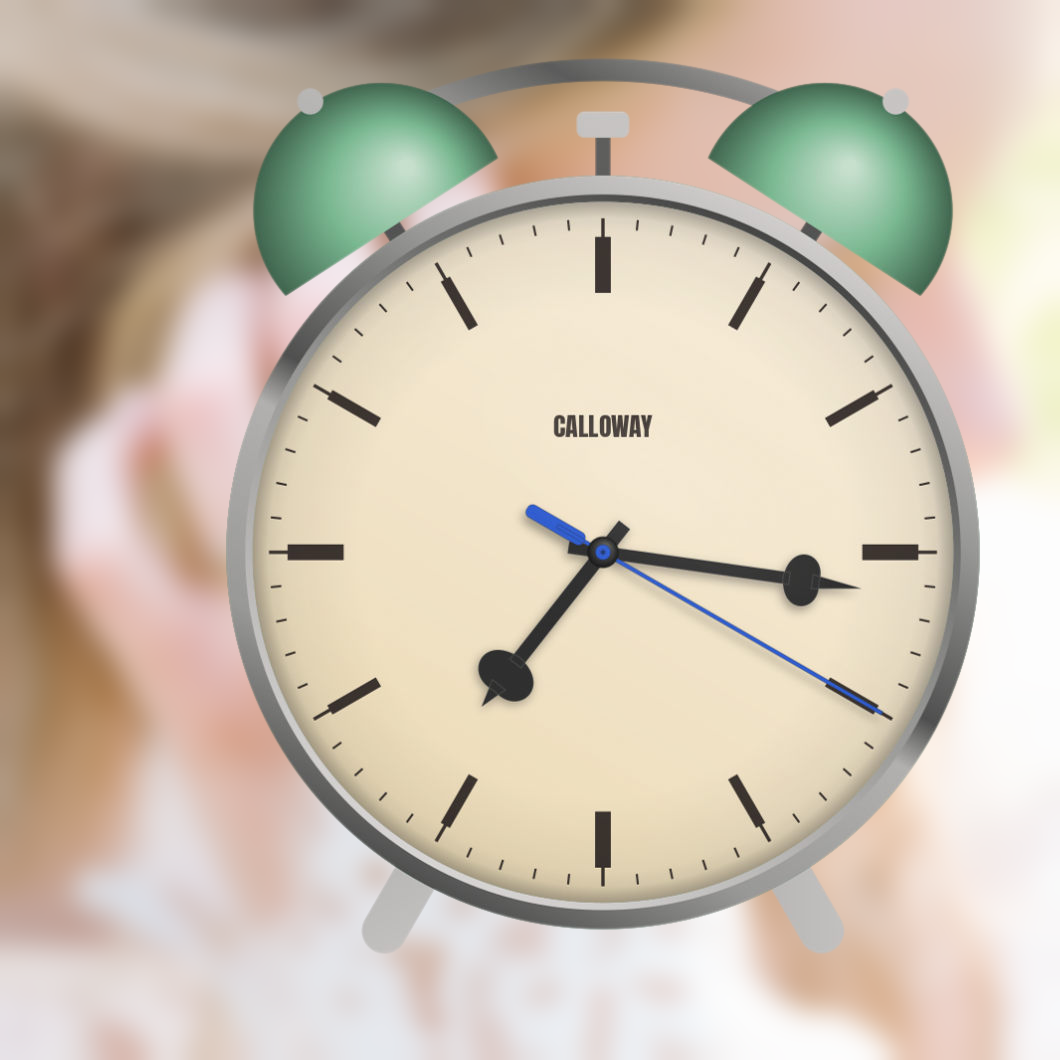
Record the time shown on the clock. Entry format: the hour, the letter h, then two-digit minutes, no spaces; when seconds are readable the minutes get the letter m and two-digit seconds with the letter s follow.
7h16m20s
